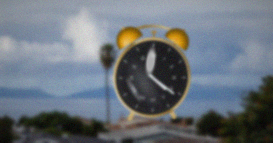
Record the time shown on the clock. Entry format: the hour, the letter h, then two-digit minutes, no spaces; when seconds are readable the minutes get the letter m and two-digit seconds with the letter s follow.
4h21
